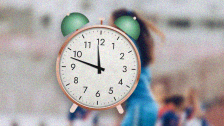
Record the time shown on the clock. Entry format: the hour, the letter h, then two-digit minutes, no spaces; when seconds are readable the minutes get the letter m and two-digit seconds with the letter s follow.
11h48
